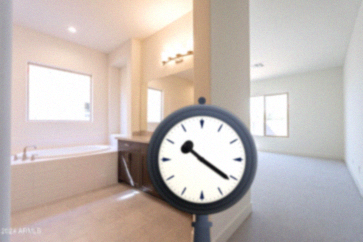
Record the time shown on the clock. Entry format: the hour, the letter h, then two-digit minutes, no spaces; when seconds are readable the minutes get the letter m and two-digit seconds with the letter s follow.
10h21
